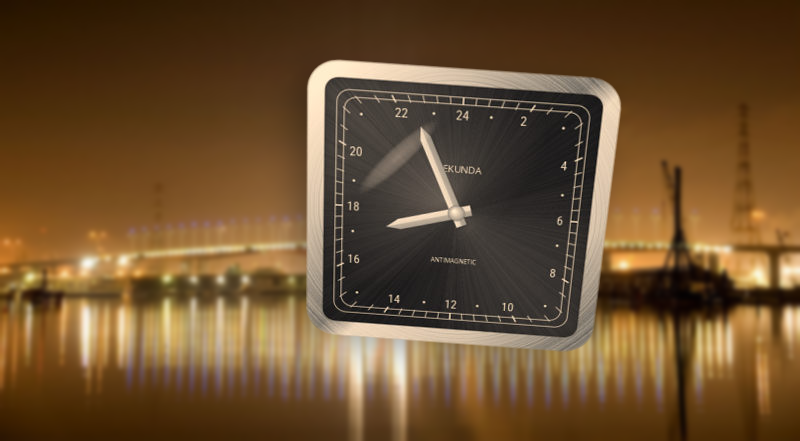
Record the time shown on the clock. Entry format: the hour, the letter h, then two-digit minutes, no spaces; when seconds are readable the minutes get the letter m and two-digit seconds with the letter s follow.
16h56
